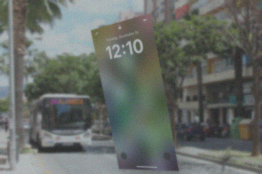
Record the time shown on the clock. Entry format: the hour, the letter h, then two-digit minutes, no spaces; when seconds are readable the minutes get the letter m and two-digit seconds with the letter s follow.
12h10
